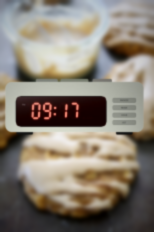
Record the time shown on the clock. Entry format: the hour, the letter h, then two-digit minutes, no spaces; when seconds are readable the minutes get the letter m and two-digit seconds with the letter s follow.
9h17
